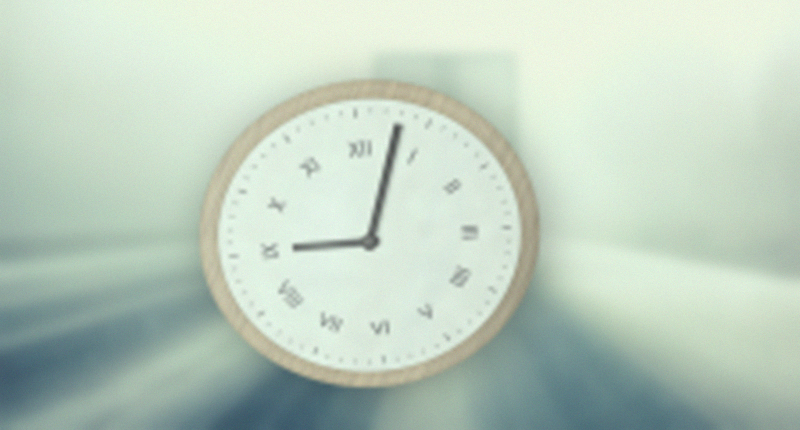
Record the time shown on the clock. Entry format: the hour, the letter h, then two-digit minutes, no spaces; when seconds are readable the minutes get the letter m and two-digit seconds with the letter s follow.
9h03
